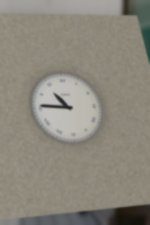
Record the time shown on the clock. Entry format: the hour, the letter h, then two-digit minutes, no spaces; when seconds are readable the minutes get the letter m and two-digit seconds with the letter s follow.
10h46
